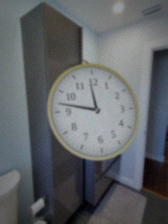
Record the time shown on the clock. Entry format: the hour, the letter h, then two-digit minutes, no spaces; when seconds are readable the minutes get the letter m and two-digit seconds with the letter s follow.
11h47
